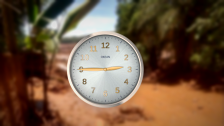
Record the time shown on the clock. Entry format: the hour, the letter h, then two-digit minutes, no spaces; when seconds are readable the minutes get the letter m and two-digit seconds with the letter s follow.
2h45
